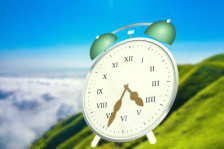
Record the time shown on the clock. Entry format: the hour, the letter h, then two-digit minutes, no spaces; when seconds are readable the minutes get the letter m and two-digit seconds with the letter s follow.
4h34
